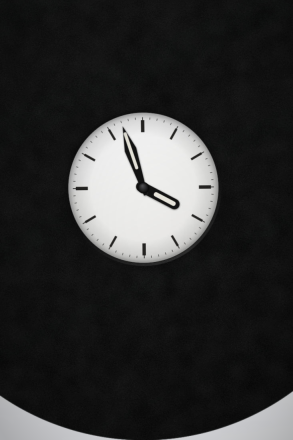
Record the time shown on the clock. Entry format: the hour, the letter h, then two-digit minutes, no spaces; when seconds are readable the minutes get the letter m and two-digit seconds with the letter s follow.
3h57
